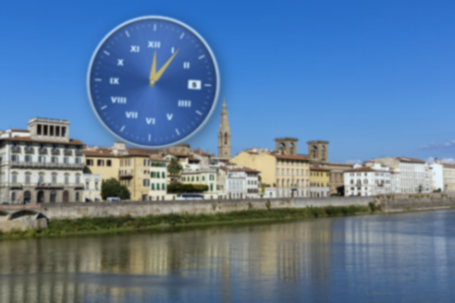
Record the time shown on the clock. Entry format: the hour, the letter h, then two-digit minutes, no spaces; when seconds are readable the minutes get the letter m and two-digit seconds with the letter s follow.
12h06
